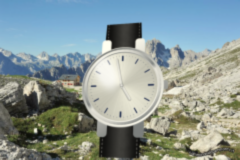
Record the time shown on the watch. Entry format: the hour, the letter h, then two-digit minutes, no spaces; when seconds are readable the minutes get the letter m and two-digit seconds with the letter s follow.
4h58
